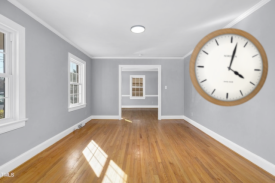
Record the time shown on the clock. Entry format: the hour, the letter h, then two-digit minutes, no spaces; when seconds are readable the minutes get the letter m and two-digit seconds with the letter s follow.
4h02
